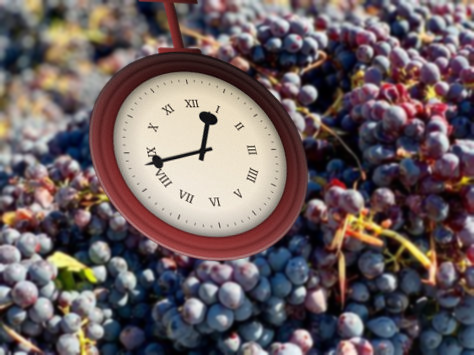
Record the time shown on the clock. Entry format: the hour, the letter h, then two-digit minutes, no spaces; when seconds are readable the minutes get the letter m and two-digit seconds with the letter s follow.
12h43
